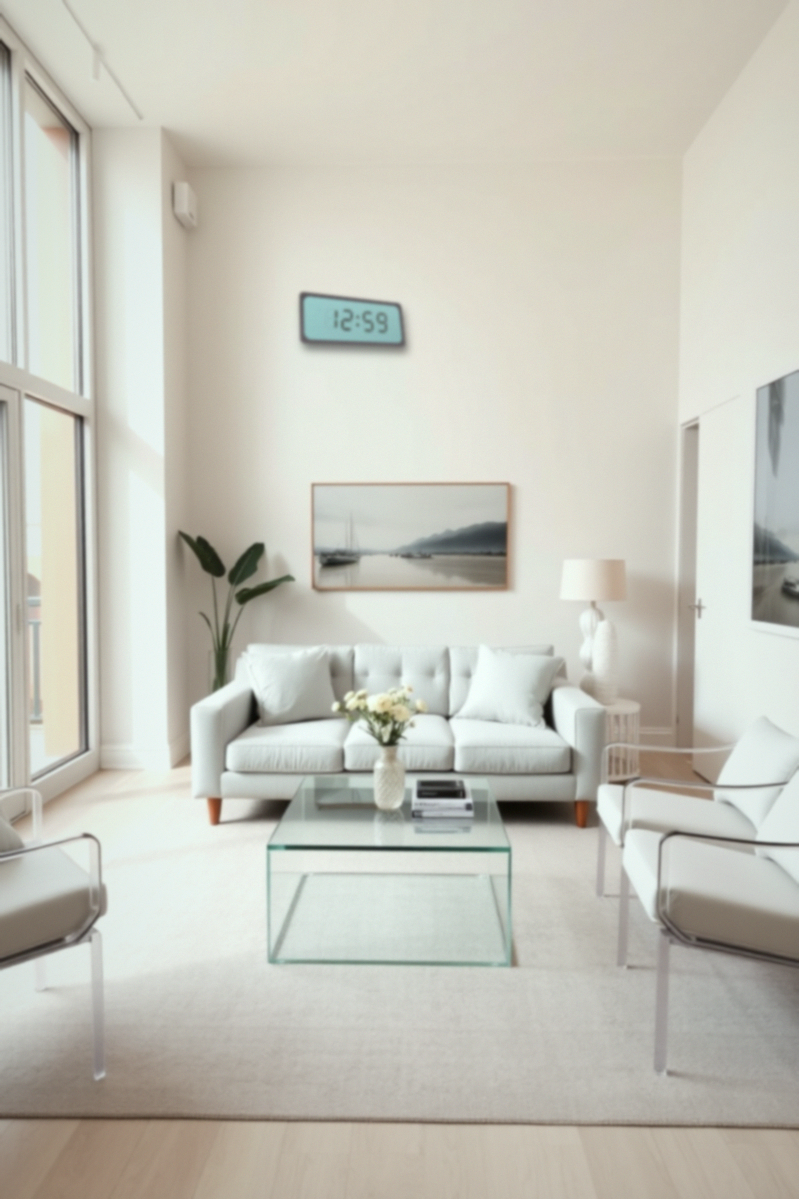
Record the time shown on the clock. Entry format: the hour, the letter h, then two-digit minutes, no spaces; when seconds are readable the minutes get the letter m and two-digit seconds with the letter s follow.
12h59
